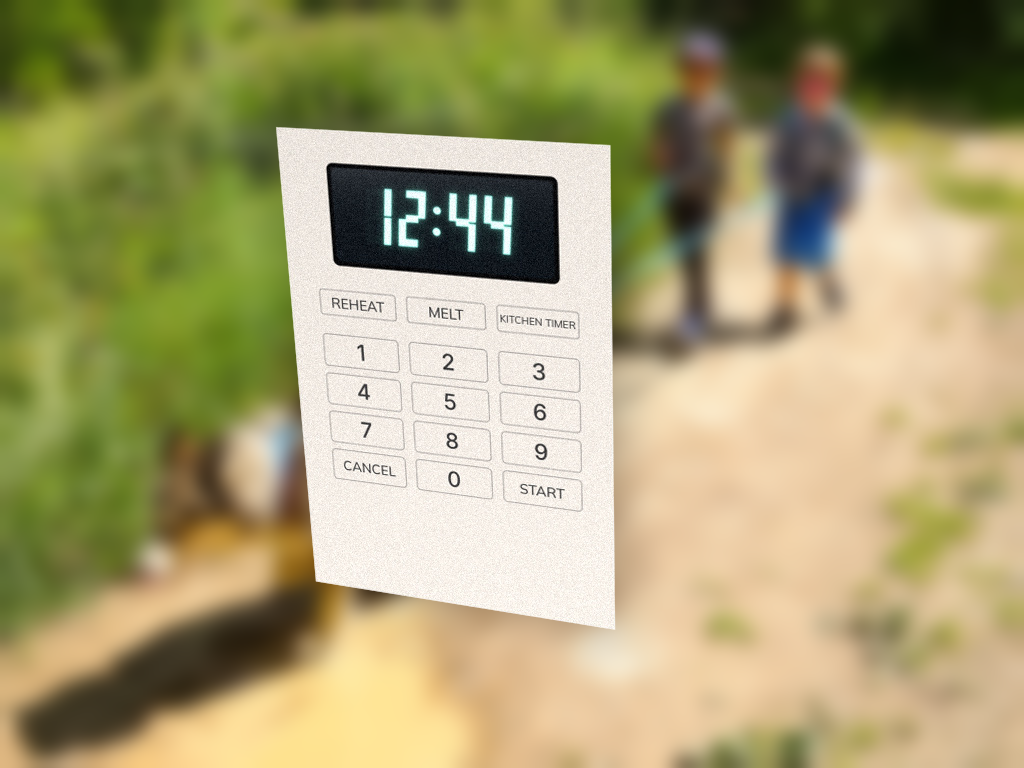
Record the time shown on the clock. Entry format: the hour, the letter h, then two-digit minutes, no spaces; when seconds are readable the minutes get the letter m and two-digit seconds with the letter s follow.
12h44
